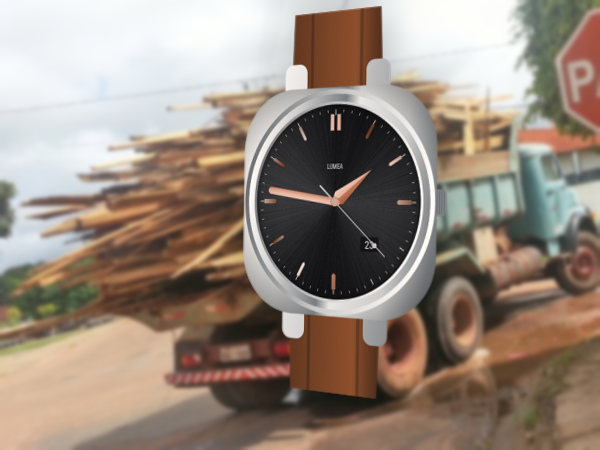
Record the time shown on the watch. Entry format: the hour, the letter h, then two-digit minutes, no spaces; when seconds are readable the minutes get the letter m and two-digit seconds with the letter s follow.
1h46m22s
